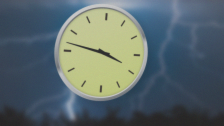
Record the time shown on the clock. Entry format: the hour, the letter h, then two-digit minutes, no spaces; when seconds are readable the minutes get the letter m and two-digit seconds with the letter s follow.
3h47
